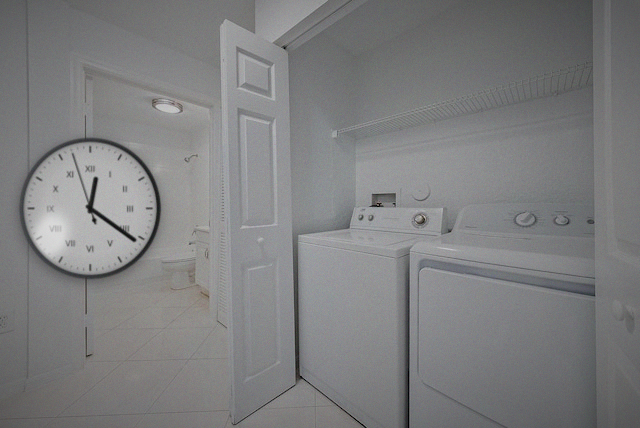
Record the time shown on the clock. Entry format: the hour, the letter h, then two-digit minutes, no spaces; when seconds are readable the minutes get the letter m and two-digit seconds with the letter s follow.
12h20m57s
